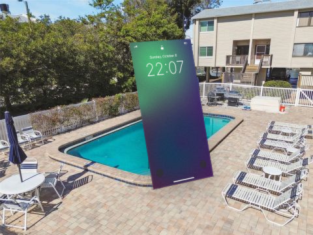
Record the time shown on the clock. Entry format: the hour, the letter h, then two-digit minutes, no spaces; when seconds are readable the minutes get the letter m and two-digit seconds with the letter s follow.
22h07
